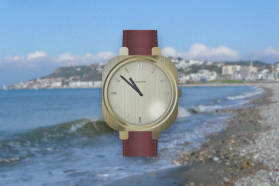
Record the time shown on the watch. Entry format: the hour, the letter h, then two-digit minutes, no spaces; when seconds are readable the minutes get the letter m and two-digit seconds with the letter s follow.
10h52
